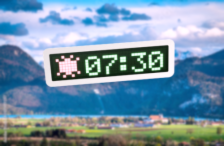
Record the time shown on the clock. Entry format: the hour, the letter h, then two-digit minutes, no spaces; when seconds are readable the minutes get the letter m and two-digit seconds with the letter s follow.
7h30
